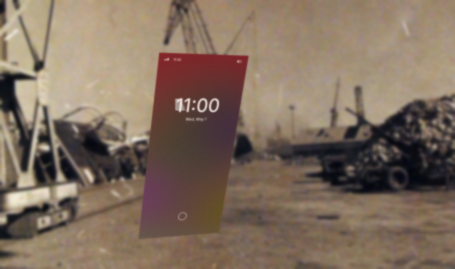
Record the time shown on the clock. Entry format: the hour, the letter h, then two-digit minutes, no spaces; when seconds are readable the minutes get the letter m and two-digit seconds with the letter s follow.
11h00
